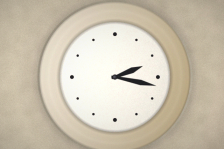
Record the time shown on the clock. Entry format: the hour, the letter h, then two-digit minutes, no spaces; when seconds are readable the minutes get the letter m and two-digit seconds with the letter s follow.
2h17
